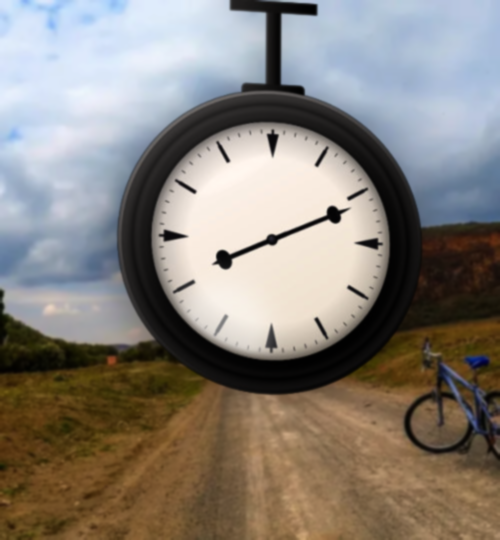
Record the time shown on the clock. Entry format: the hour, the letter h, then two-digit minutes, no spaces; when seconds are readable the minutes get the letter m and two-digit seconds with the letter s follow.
8h11
